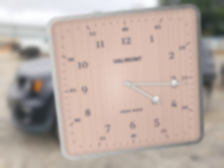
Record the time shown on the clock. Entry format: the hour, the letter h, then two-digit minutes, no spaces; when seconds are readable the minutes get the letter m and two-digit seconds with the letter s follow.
4h16
